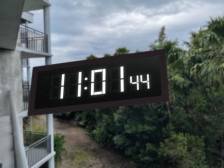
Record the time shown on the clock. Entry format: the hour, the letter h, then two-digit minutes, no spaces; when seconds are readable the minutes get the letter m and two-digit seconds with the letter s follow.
11h01m44s
